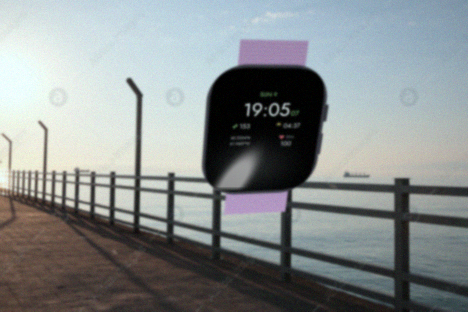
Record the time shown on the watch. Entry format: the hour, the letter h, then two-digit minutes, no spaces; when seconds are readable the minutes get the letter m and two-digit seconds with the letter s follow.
19h05
